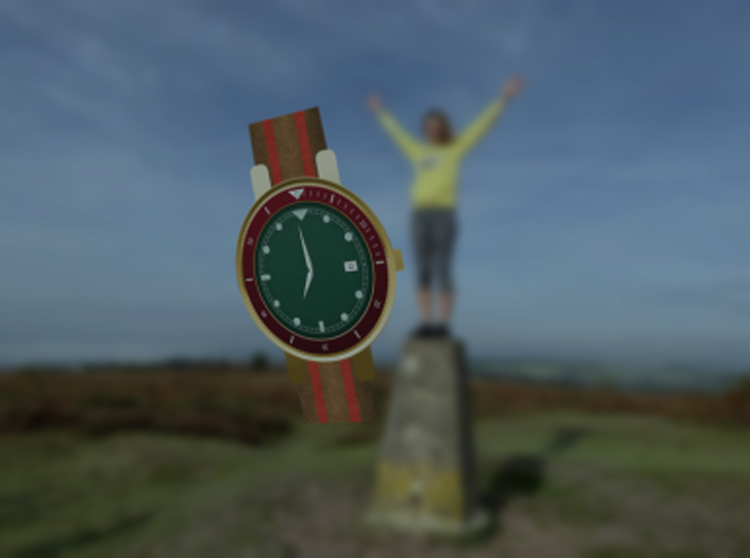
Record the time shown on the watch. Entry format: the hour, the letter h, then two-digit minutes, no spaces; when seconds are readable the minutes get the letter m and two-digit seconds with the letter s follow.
6h59
